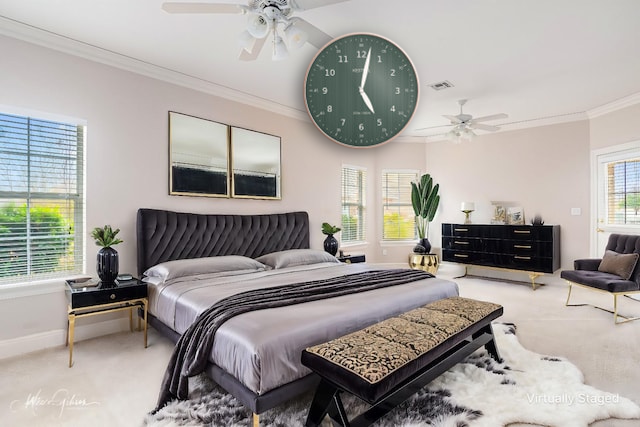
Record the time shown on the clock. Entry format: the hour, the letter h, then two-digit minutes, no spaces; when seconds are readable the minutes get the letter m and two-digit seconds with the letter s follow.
5h02
